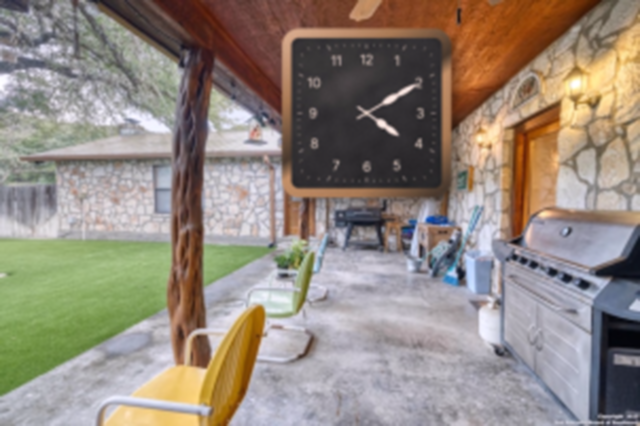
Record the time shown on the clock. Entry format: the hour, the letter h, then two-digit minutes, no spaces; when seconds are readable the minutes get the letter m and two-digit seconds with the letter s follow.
4h10
